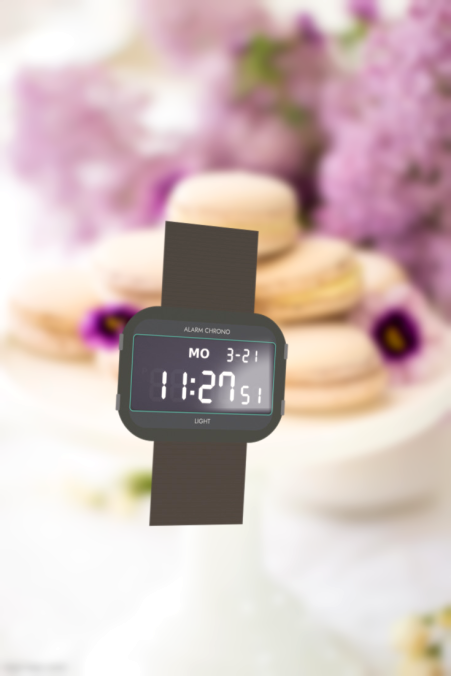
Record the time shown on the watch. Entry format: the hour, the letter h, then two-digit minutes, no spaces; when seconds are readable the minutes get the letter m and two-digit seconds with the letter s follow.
11h27m51s
